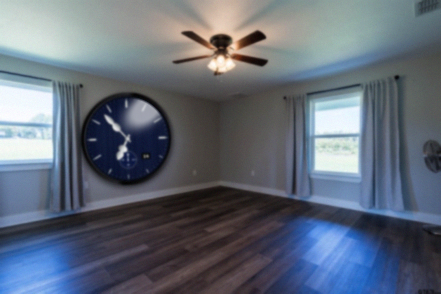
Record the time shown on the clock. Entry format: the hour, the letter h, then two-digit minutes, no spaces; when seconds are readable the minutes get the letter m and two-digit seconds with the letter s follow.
6h53
